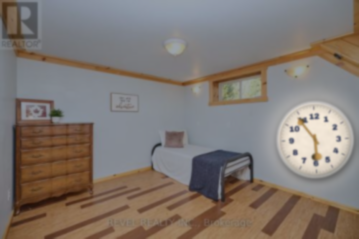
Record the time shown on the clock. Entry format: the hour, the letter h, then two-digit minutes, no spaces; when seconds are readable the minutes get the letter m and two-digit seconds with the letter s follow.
5h54
